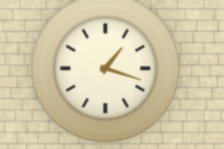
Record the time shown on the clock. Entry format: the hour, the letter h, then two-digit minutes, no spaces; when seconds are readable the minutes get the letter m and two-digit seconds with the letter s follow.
1h18
